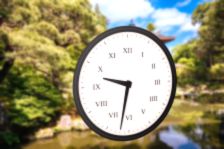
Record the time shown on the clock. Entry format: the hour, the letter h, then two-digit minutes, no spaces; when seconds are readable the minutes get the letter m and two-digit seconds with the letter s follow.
9h32
